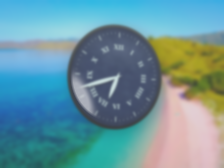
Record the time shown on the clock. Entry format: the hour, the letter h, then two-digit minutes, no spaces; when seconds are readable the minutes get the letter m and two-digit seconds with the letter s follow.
6h42
